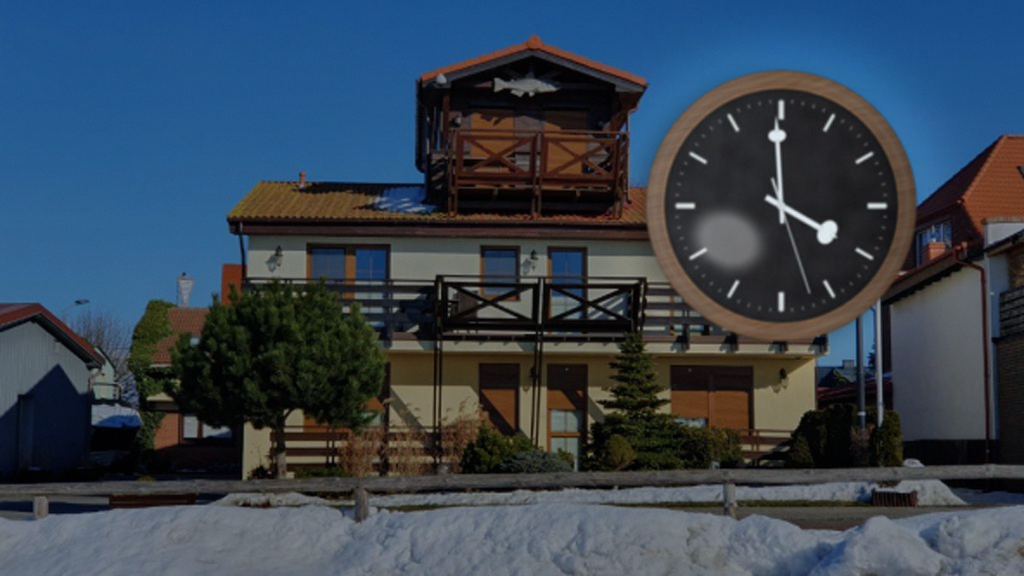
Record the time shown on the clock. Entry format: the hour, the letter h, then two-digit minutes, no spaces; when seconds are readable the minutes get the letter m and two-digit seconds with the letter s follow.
3h59m27s
